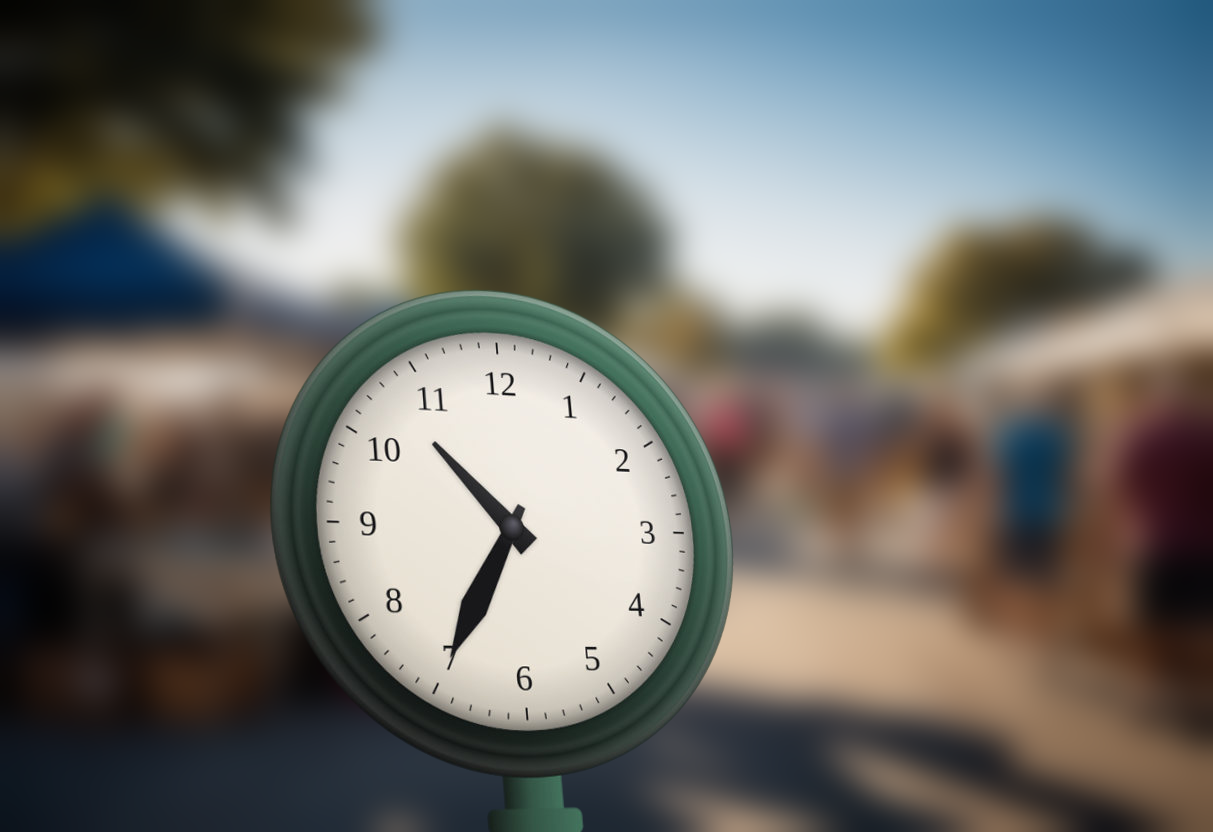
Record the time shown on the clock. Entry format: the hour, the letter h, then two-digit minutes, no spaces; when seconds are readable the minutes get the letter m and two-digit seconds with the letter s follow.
10h35
